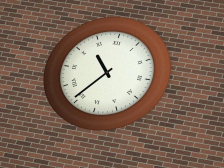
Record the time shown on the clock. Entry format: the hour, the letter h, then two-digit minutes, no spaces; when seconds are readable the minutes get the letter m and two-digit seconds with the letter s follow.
10h36
